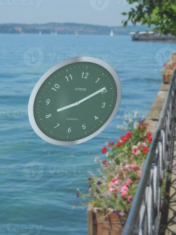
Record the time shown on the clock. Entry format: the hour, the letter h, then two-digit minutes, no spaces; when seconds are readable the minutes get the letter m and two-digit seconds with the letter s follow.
8h09
